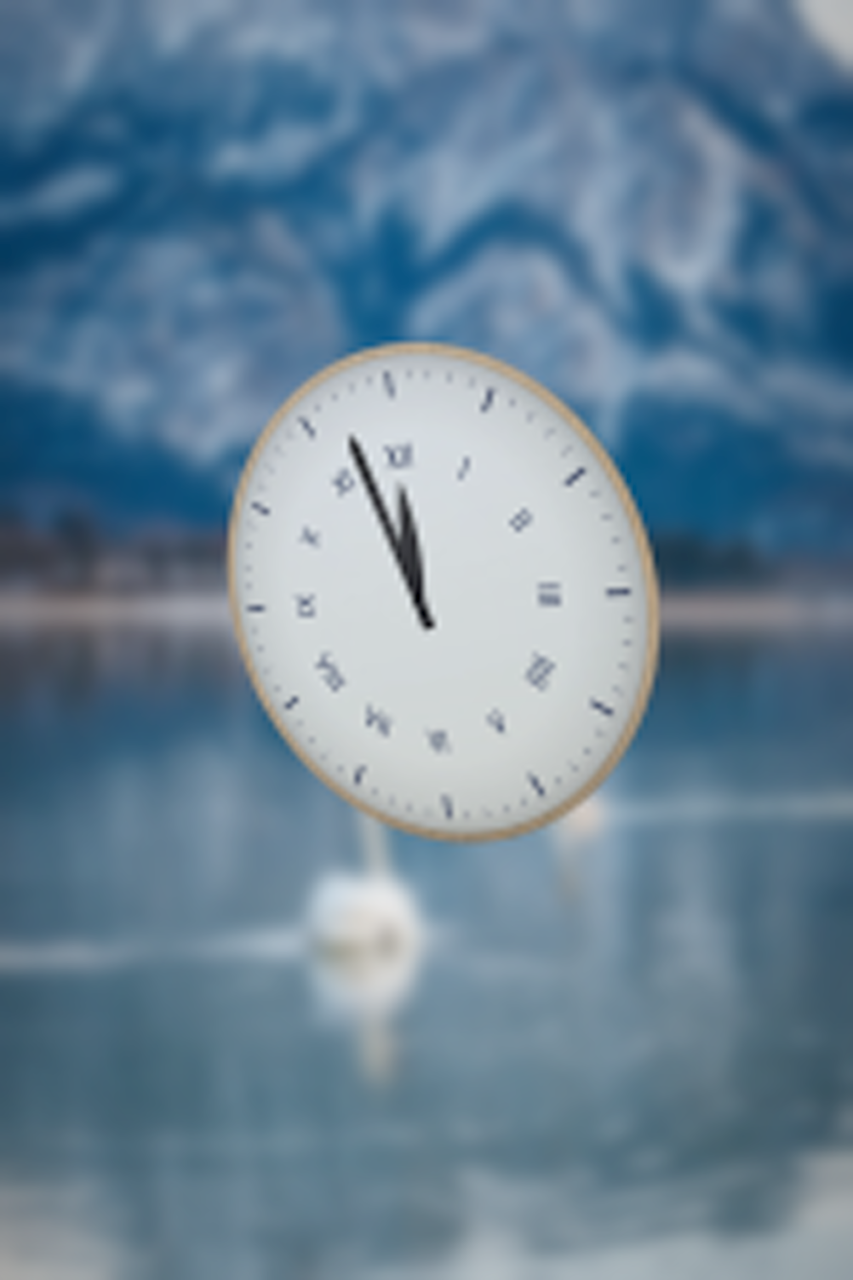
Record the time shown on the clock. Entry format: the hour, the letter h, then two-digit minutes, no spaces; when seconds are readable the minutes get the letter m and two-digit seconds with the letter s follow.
11h57
